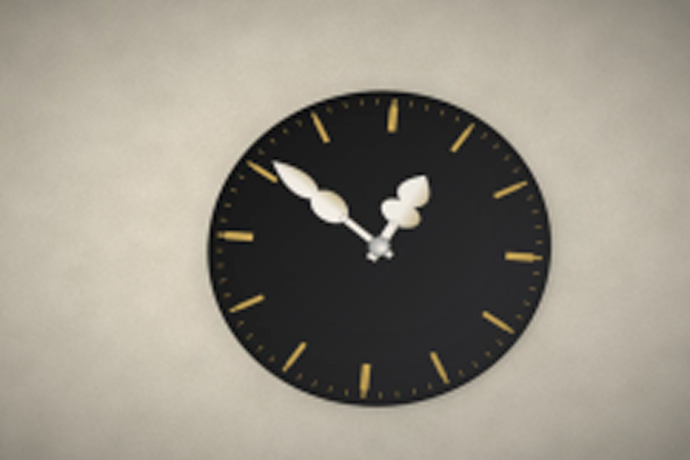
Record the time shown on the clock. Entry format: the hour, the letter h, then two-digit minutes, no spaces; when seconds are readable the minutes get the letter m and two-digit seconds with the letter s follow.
12h51
